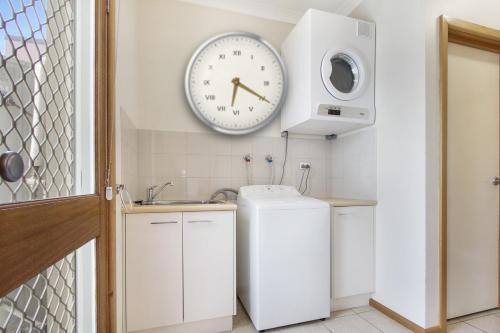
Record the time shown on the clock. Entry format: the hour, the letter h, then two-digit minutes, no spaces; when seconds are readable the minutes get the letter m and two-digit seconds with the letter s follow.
6h20
